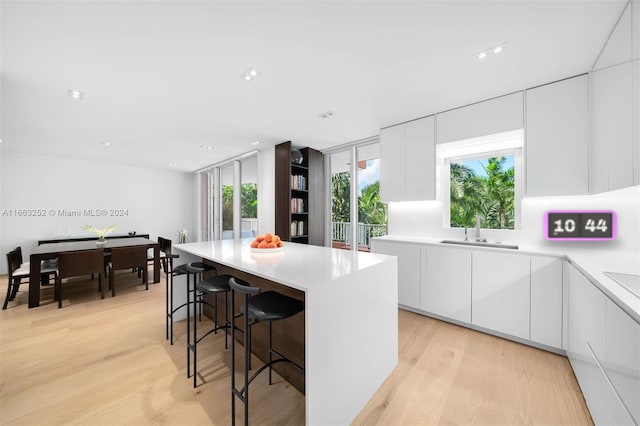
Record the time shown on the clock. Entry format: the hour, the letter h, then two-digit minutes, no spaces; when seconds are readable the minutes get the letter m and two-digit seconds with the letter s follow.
10h44
